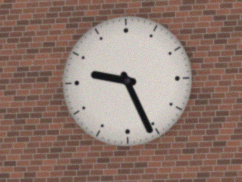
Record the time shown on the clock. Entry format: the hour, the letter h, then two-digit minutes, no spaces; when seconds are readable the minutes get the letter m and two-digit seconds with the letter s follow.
9h26
